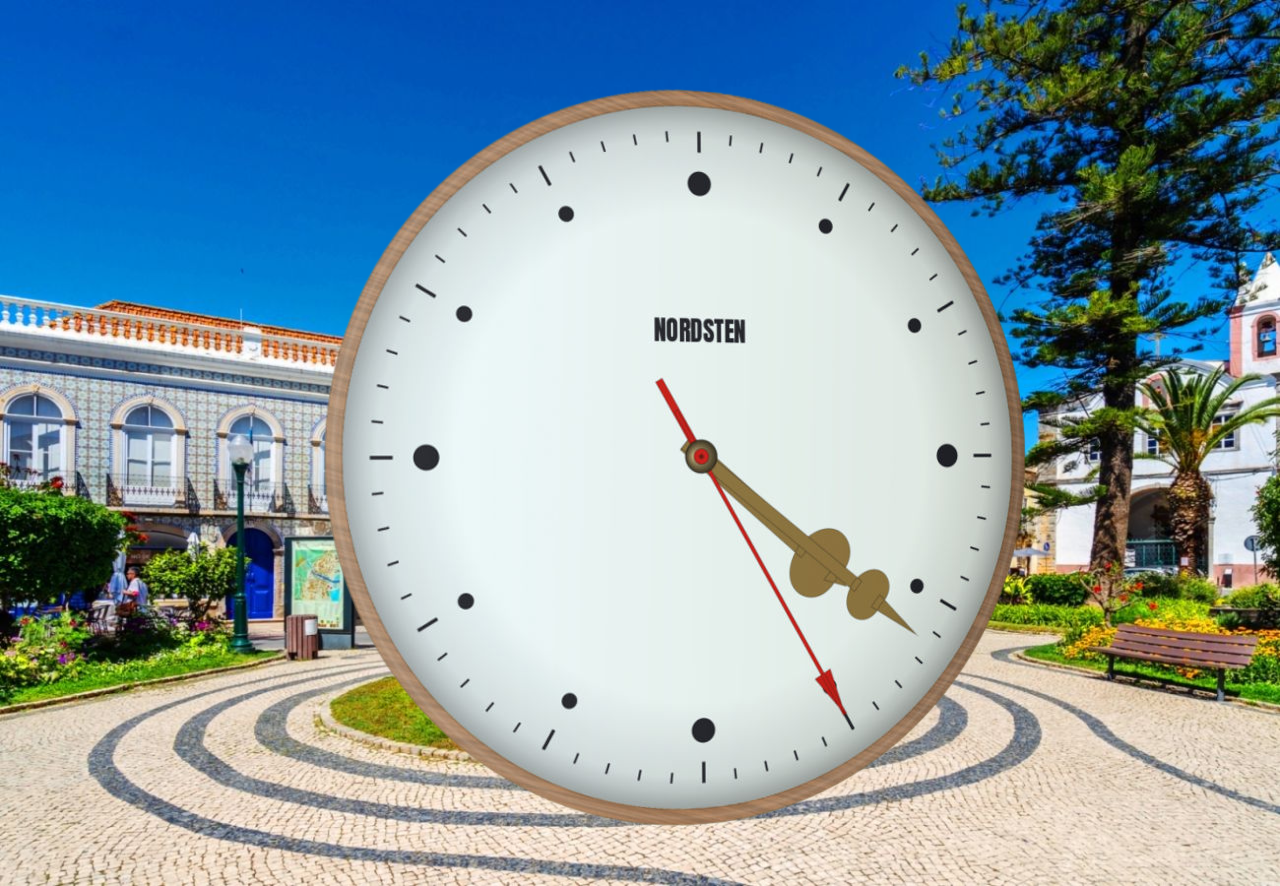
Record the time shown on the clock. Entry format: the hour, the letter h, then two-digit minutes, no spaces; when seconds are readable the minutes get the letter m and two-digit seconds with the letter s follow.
4h21m25s
